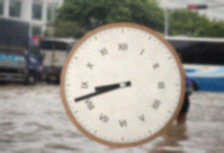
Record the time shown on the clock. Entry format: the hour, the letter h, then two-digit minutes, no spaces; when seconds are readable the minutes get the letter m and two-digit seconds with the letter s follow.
8h42
